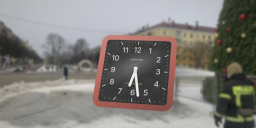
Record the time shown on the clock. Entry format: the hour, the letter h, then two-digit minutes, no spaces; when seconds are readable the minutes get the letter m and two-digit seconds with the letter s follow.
6h28
